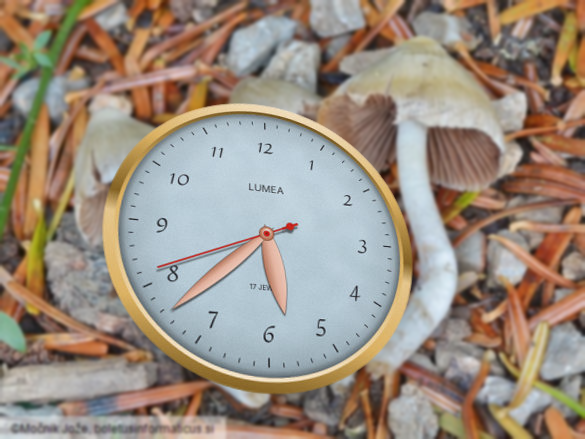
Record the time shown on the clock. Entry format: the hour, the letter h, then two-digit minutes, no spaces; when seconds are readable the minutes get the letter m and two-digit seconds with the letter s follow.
5h37m41s
